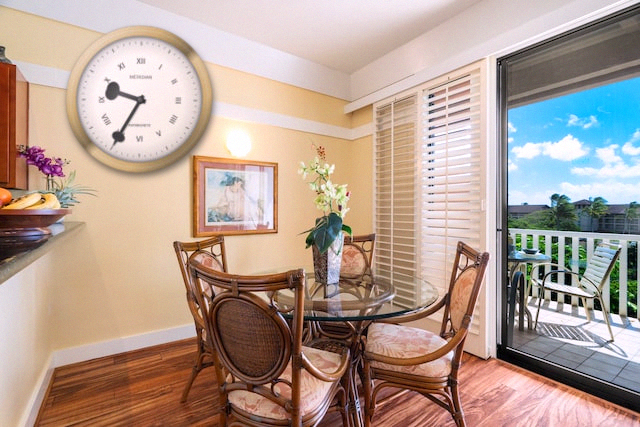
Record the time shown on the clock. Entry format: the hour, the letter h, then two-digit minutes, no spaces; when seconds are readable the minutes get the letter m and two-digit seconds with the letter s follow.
9h35
